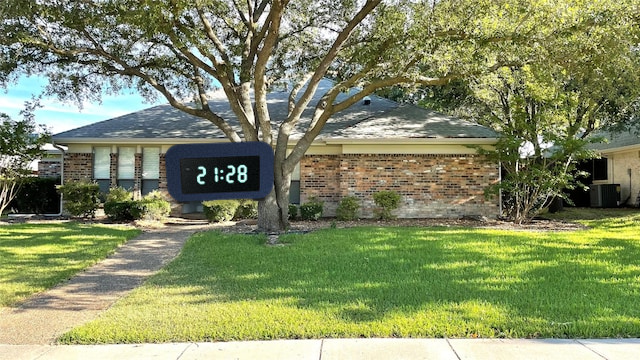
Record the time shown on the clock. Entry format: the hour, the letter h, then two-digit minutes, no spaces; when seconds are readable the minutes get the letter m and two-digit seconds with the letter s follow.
21h28
